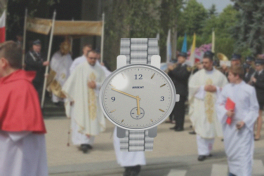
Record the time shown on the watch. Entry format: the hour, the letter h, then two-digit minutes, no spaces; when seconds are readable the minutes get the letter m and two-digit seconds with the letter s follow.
5h49
